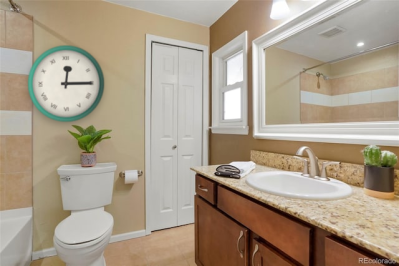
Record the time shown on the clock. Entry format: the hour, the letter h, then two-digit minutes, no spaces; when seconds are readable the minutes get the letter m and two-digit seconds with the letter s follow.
12h15
